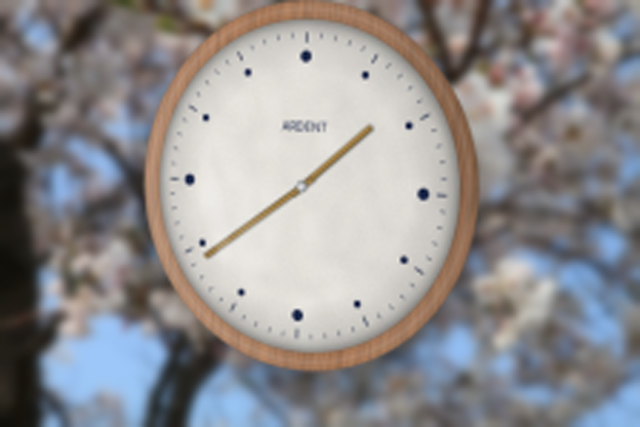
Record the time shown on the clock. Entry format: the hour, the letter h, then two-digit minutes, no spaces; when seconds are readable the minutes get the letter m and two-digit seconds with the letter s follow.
1h39
